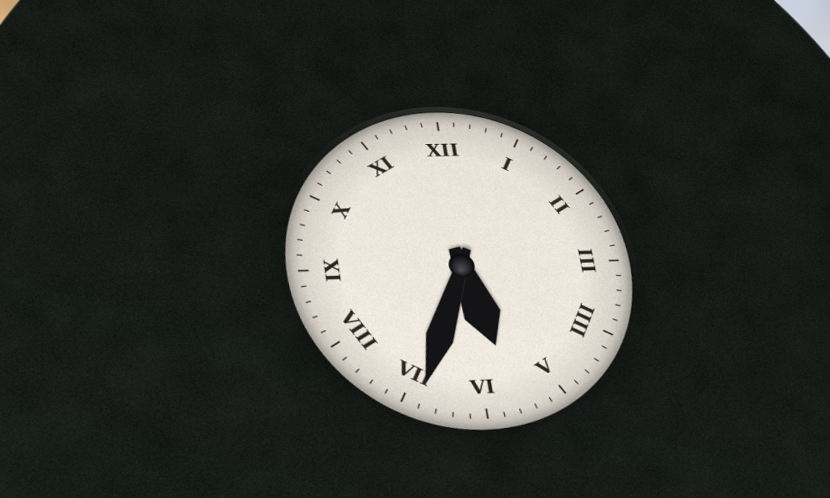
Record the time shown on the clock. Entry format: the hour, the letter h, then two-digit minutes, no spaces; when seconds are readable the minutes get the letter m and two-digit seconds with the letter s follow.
5h34
